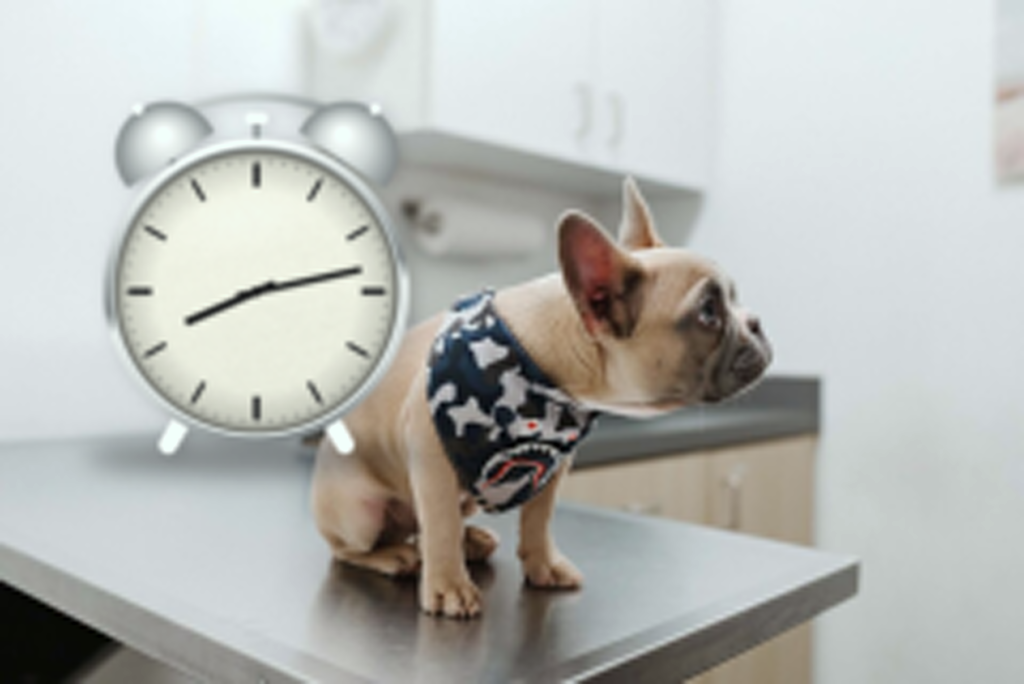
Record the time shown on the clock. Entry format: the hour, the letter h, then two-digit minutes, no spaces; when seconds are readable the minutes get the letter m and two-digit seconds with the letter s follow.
8h13
